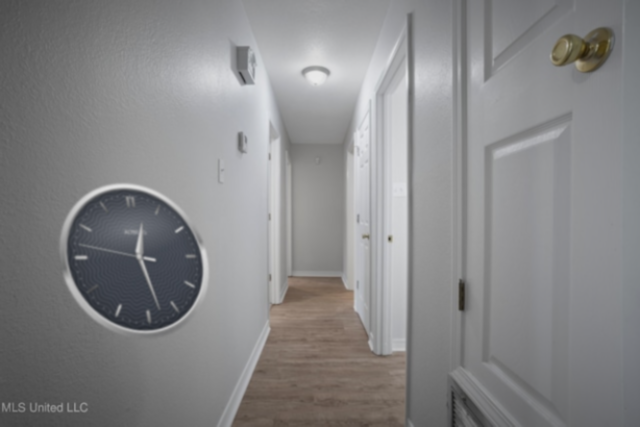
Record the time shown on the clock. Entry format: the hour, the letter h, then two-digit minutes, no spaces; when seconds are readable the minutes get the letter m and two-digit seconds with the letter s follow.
12h27m47s
